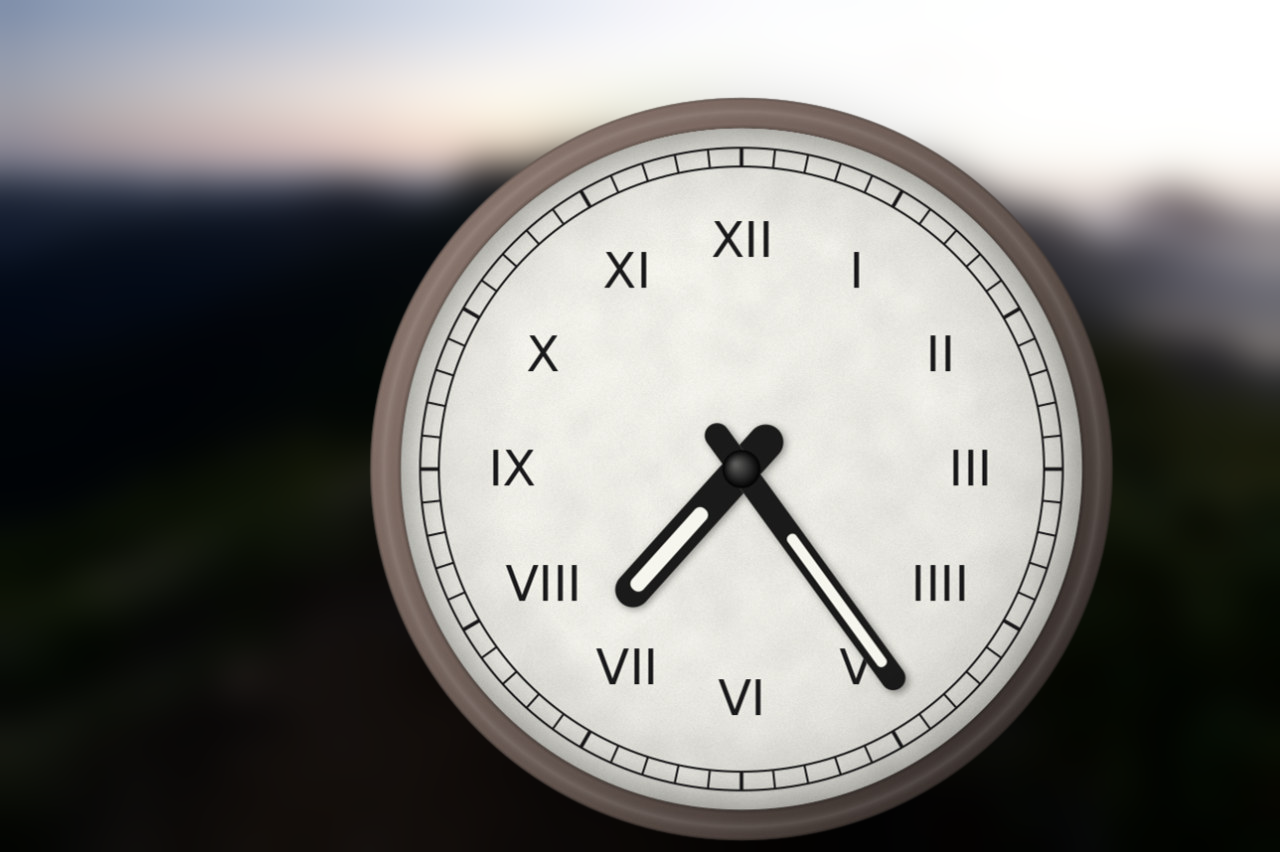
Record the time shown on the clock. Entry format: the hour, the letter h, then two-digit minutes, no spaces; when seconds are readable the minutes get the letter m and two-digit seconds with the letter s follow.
7h24
